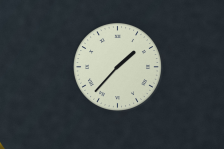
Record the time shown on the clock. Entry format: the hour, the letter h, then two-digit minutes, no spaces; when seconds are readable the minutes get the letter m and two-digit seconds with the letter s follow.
1h37
